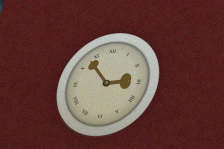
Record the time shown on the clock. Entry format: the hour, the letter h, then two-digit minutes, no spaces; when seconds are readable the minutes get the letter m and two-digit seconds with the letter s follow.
2h53
